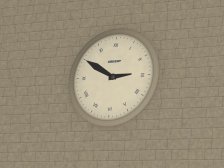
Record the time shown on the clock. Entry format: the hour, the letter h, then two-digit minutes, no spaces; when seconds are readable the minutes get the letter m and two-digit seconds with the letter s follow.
2h50
